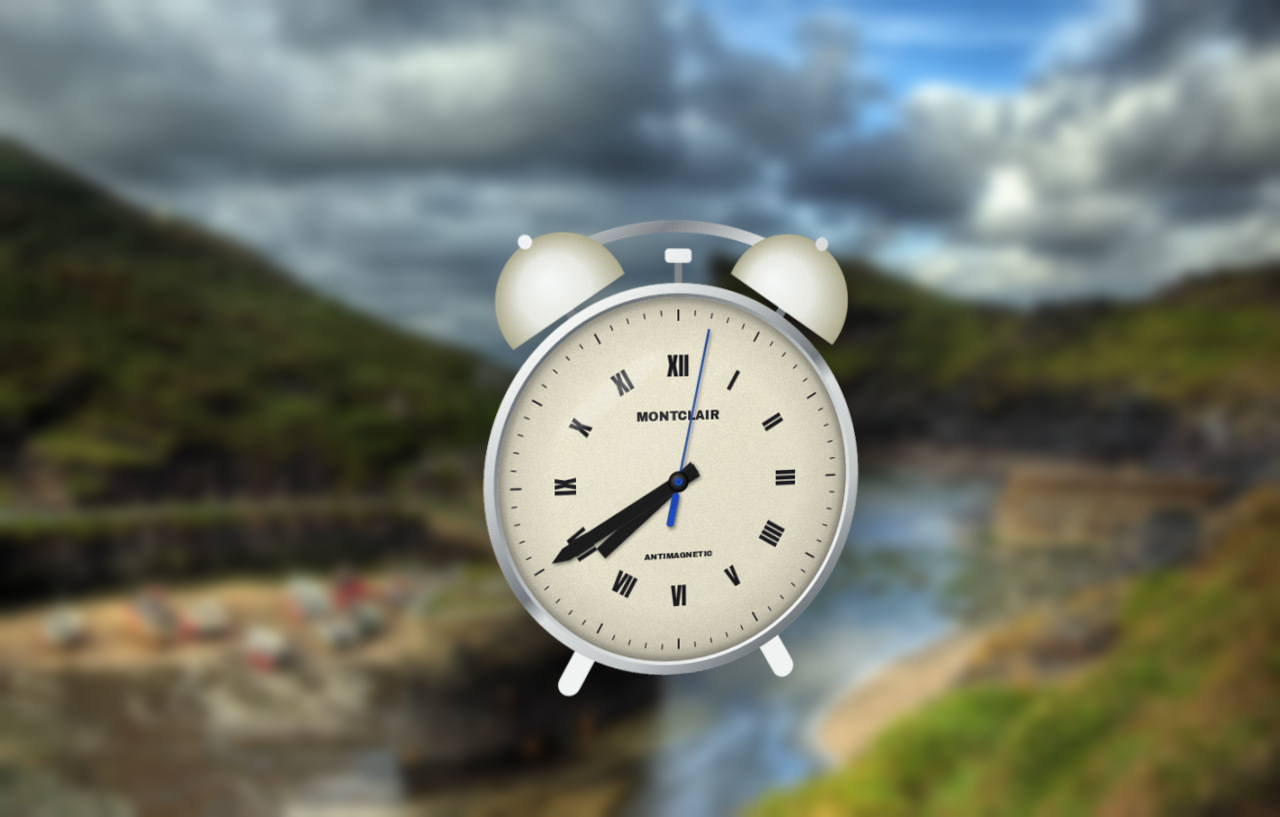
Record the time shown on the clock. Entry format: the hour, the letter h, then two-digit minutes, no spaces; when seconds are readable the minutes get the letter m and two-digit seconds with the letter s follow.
7h40m02s
